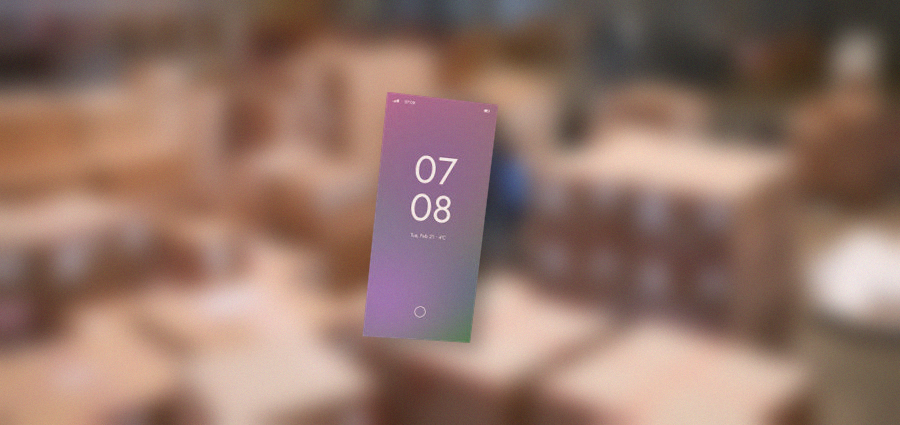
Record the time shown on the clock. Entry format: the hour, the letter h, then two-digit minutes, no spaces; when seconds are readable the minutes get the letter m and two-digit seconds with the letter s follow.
7h08
